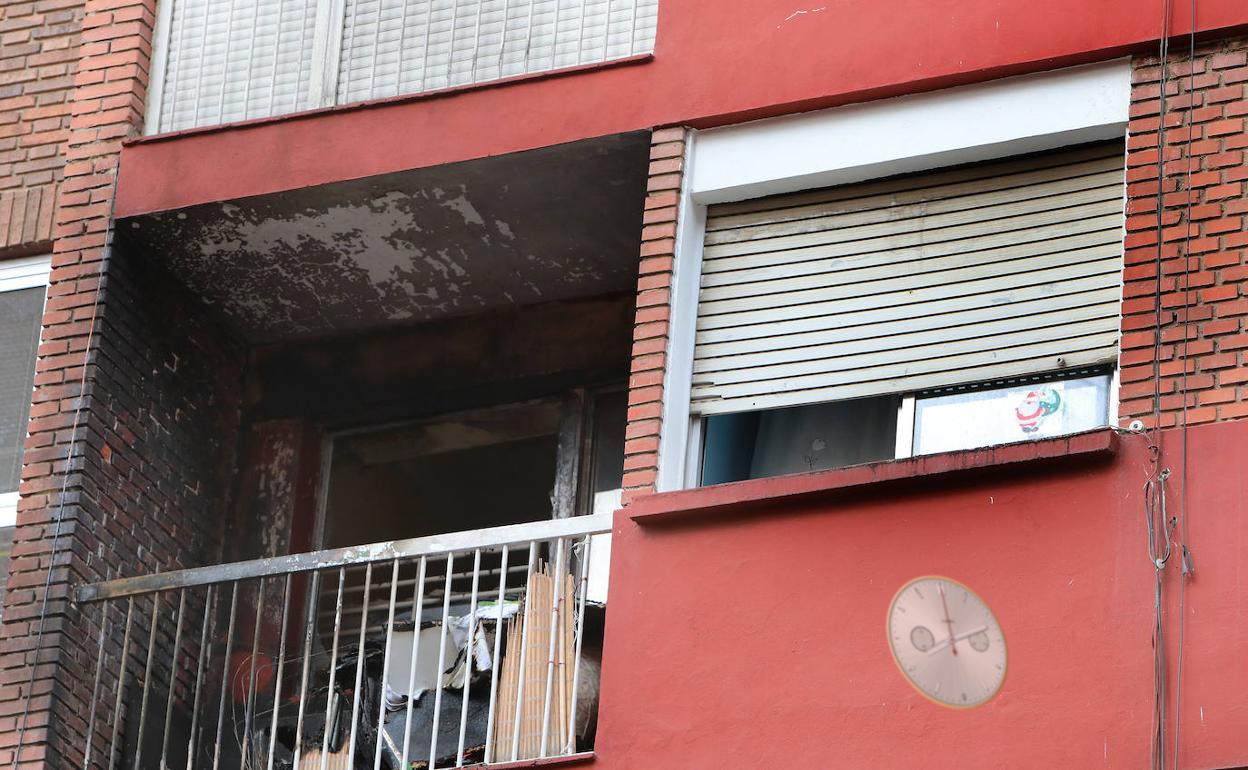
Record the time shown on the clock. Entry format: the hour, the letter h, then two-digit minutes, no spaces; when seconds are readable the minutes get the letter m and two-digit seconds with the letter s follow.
8h12
